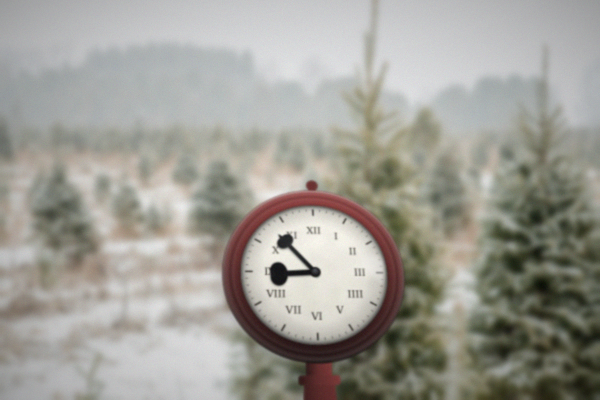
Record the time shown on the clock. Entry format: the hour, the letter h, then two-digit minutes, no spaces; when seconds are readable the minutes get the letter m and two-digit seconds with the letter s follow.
8h53
